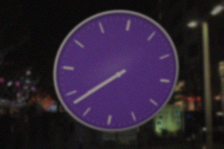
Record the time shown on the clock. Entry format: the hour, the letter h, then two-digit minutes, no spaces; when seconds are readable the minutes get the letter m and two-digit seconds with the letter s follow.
7h38
